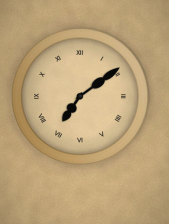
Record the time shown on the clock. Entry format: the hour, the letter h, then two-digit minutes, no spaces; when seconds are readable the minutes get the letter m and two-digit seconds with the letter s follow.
7h09
